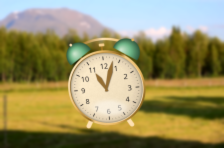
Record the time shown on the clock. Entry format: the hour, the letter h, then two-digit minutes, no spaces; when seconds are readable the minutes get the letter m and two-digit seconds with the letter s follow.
11h03
